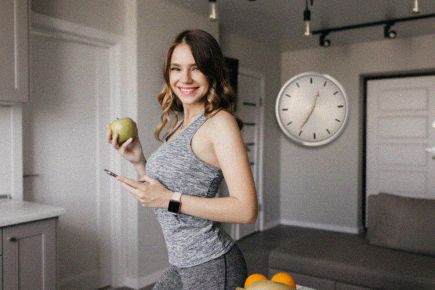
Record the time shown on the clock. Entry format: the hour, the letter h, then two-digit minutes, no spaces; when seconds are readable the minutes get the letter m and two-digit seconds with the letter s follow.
12h36
